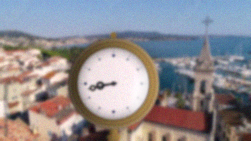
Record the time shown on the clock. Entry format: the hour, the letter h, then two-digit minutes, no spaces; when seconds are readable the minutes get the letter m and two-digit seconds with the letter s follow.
8h43
